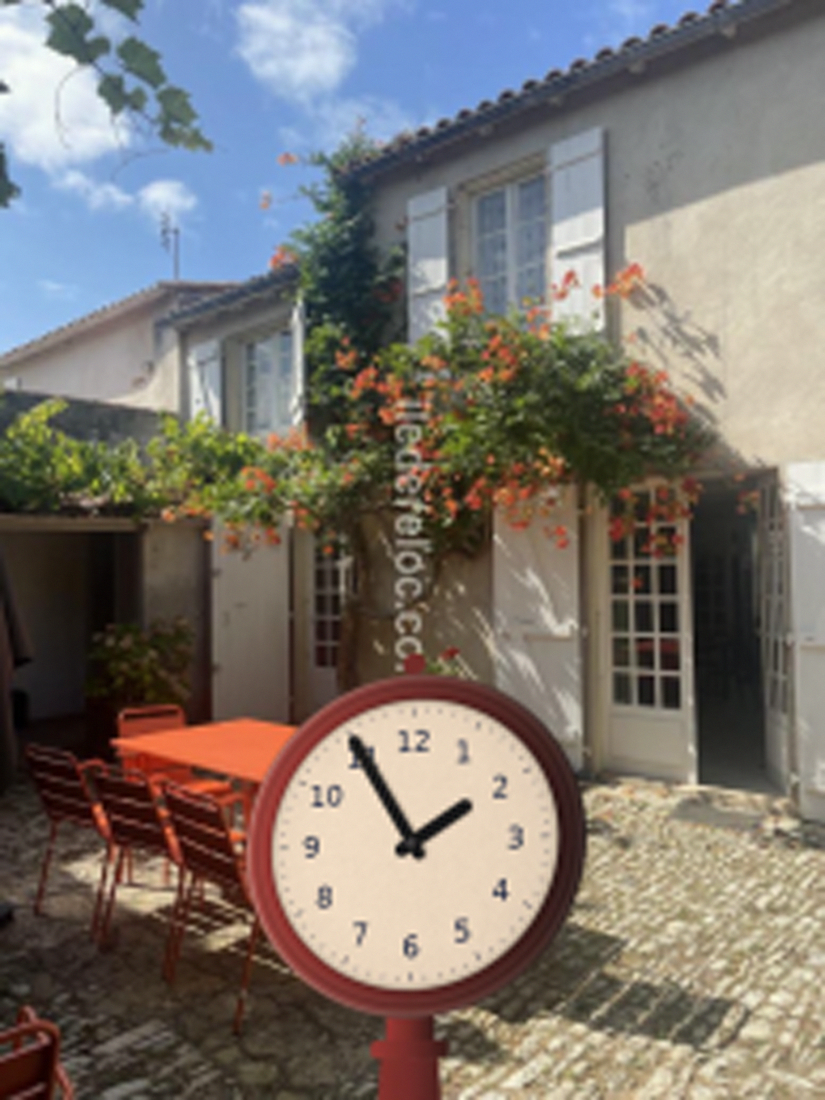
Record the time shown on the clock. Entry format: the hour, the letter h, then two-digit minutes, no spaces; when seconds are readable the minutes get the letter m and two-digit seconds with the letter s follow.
1h55
